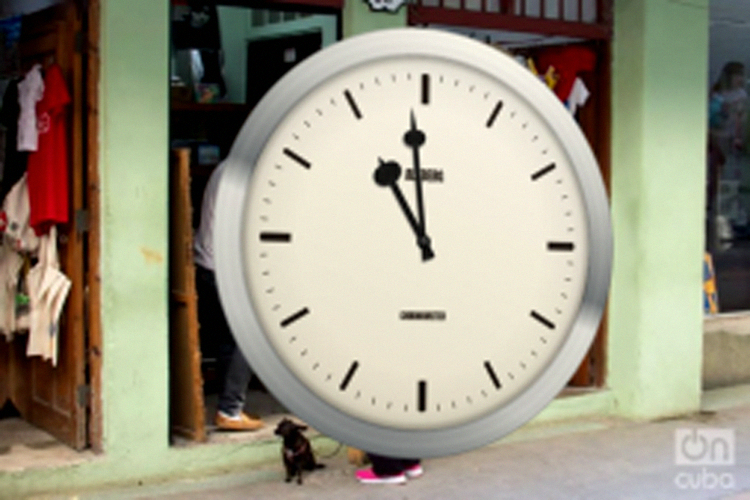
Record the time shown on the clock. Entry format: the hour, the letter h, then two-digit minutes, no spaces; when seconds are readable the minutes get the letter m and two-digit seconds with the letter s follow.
10h59
